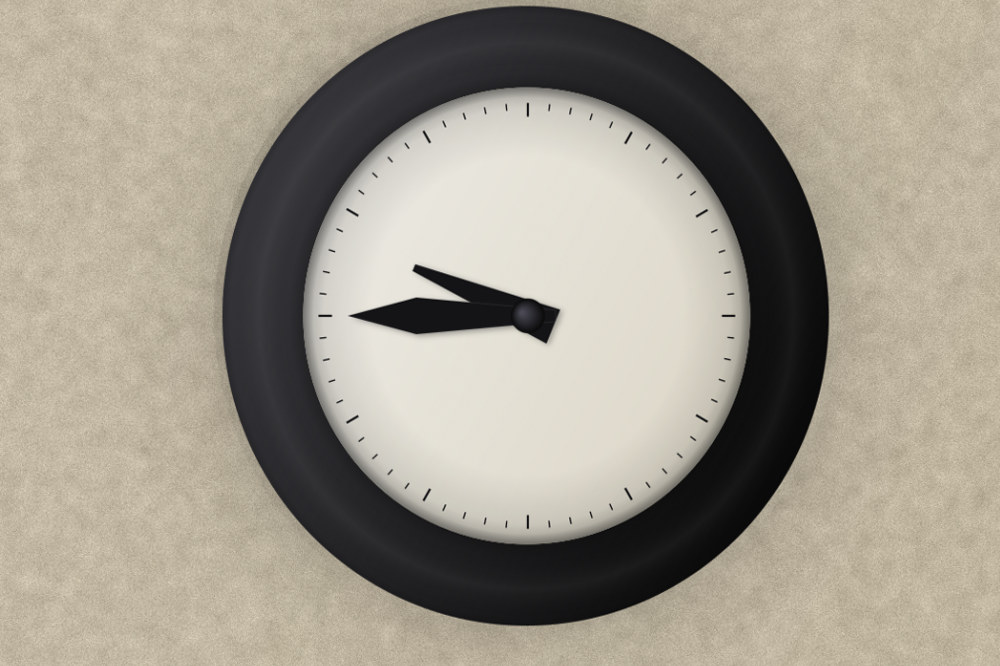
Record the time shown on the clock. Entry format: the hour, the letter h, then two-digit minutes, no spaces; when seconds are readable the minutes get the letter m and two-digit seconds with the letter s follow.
9h45
